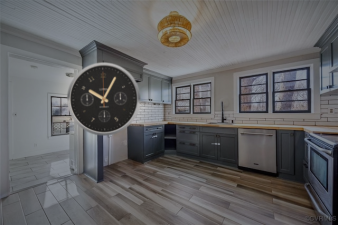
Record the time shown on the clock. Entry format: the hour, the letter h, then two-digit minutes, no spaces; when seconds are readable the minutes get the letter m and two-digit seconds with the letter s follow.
10h05
